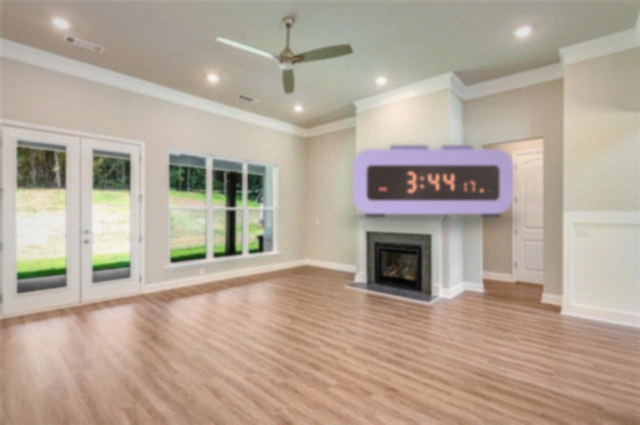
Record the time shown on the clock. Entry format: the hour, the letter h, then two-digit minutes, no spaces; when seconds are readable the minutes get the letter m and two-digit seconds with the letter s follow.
3h44m17s
